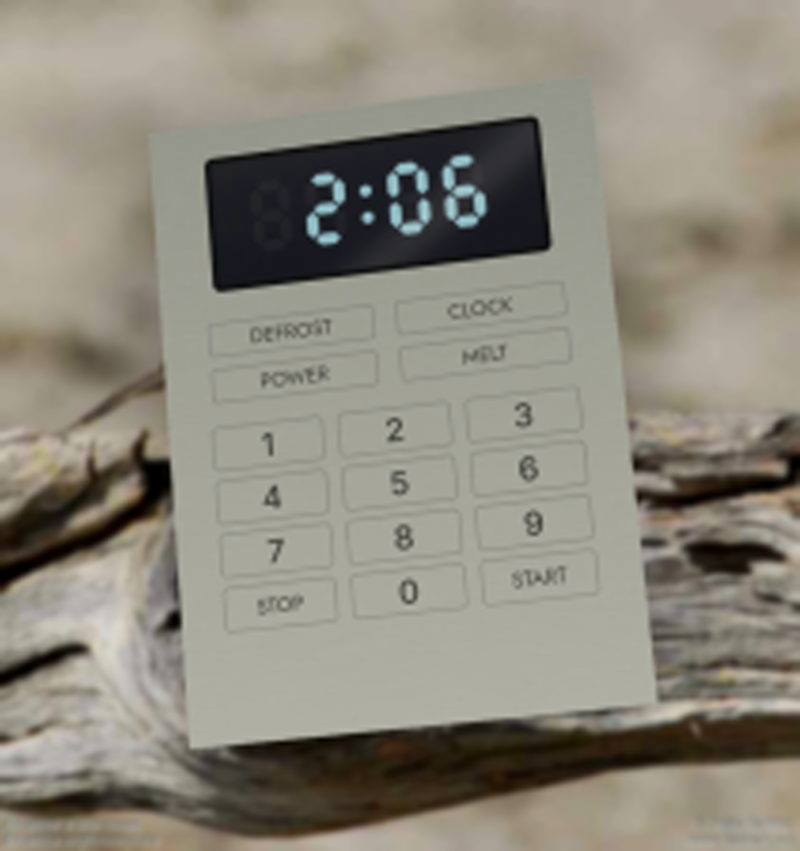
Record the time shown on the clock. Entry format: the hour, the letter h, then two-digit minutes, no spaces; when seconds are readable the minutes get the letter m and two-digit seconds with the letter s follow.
2h06
